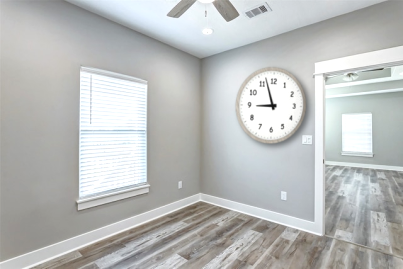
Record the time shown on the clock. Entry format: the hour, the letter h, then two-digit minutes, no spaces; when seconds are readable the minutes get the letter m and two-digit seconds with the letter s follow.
8h57
